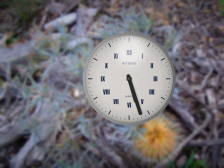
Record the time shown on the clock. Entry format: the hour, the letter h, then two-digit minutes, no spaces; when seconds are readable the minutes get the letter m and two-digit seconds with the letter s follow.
5h27
